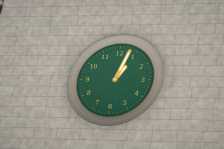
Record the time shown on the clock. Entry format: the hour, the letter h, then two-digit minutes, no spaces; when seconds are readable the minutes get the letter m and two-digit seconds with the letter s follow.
1h03
